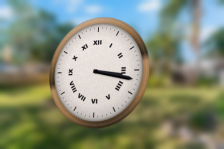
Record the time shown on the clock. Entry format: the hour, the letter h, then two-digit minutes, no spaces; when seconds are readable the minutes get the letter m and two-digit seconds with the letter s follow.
3h17
